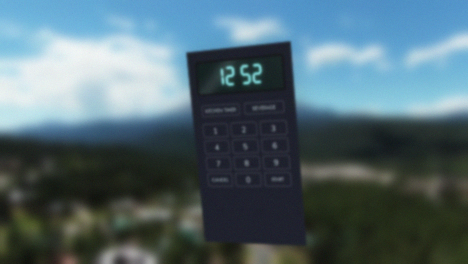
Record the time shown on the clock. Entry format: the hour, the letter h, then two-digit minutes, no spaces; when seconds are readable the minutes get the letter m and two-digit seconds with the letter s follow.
12h52
